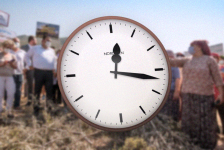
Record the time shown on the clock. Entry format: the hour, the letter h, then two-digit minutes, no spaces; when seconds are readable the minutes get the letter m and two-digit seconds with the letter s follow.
12h17
